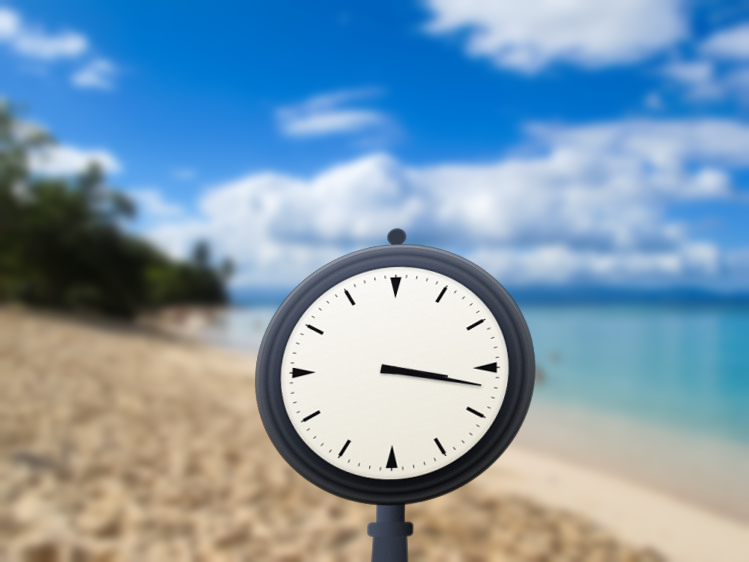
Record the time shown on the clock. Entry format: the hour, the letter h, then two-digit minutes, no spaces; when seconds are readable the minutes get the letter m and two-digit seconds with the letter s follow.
3h17
